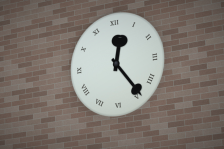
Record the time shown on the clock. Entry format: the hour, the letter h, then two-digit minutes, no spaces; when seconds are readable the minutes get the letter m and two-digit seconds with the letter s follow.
12h24
